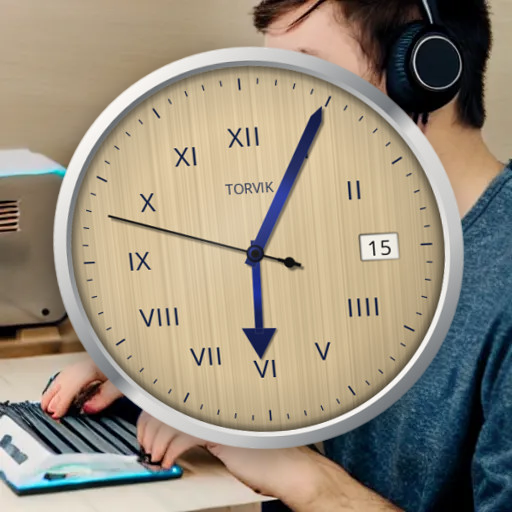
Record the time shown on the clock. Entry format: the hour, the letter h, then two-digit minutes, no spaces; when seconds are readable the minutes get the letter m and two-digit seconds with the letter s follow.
6h04m48s
